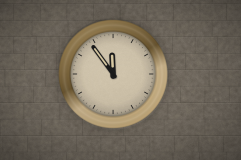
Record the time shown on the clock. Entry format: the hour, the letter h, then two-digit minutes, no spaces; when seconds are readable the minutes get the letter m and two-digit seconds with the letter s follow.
11h54
